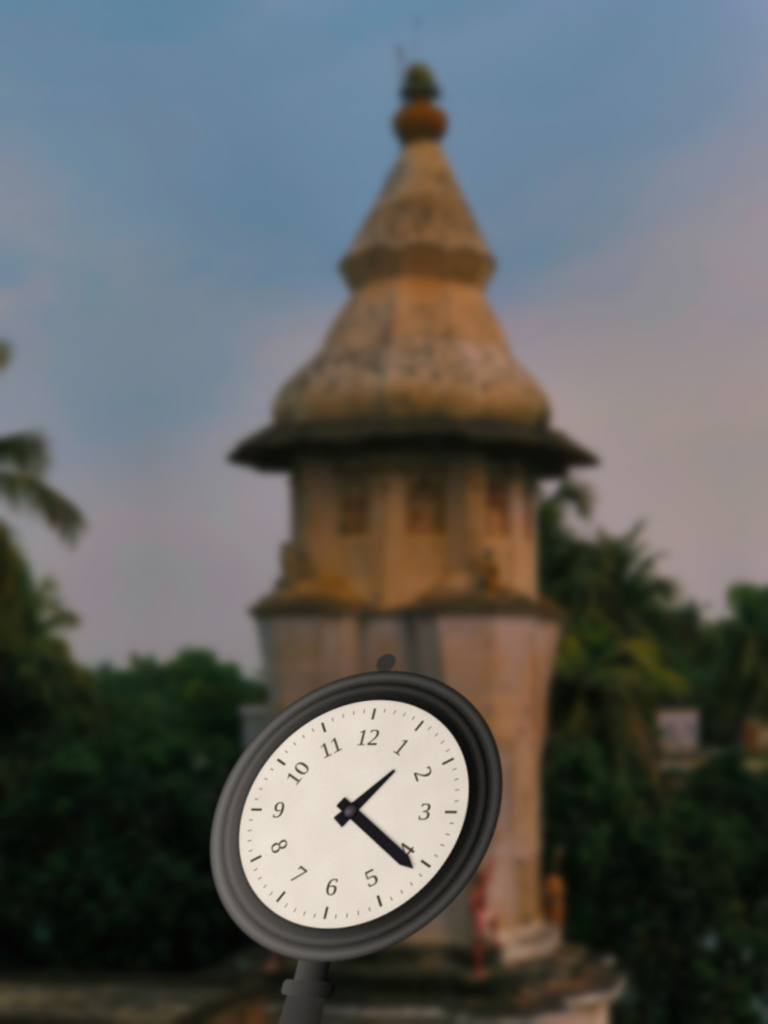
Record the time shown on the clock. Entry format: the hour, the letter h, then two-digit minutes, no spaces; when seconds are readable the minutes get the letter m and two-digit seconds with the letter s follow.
1h21
